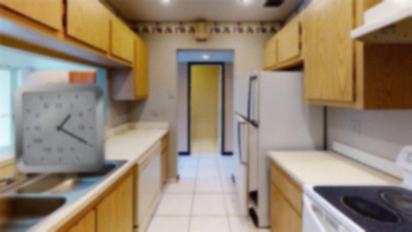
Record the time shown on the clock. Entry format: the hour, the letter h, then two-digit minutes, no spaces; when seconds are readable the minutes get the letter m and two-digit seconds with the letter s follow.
1h20
